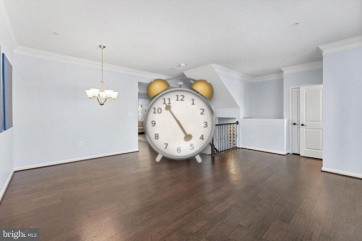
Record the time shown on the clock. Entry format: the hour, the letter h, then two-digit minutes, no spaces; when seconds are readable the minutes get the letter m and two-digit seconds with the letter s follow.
4h54
